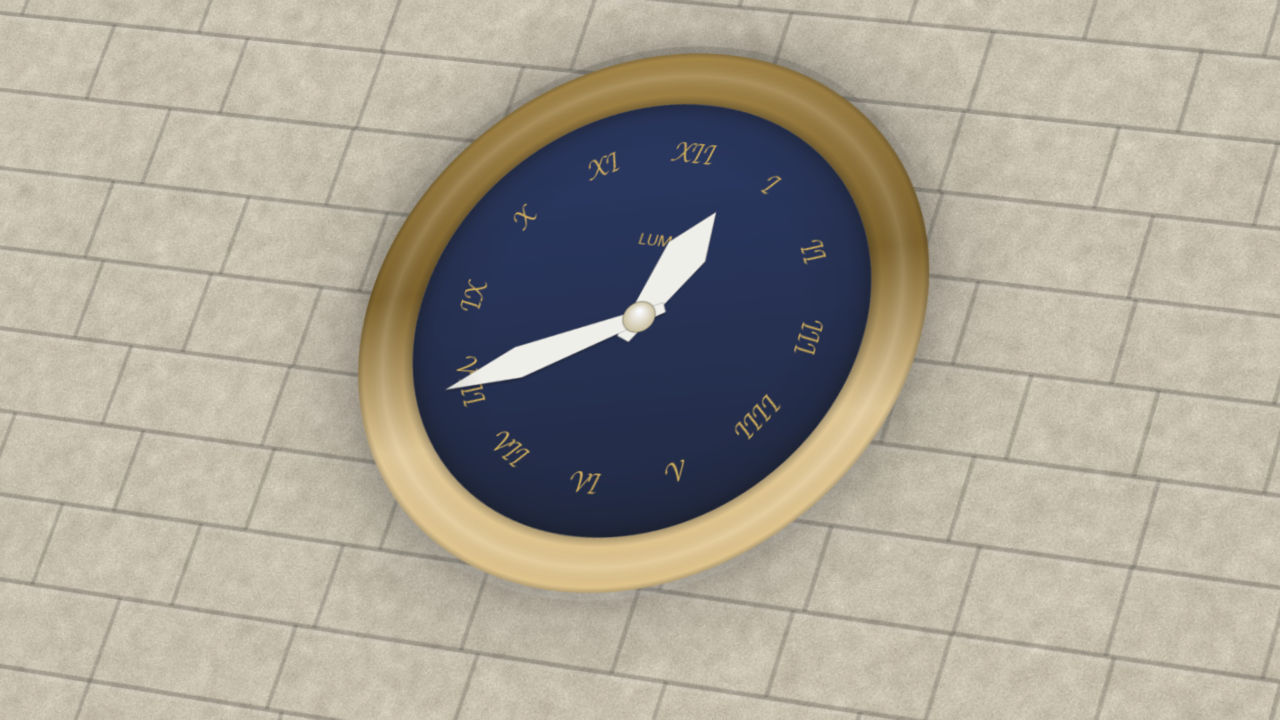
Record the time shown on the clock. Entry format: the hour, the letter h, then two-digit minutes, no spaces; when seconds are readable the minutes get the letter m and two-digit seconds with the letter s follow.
12h40
